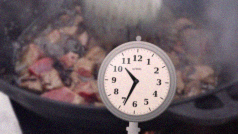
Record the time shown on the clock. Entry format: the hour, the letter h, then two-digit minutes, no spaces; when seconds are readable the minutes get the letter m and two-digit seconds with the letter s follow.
10h34
